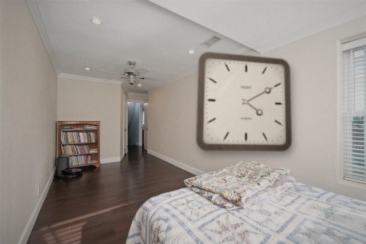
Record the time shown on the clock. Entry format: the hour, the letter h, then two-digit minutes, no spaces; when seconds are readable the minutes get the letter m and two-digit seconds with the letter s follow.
4h10
